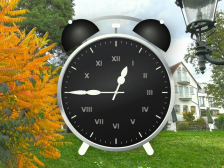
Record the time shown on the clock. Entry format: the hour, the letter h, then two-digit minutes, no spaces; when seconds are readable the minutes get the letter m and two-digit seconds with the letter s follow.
12h45
